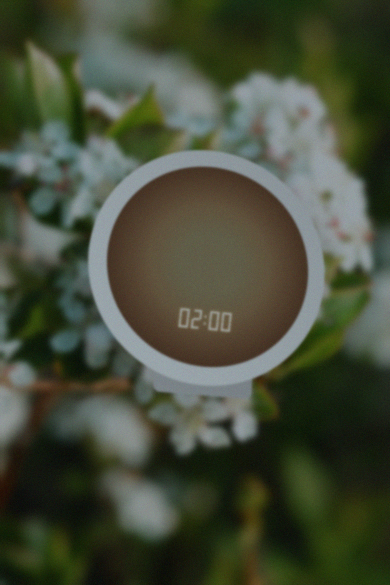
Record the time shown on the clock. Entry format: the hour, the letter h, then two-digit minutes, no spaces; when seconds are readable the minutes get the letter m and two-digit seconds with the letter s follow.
2h00
